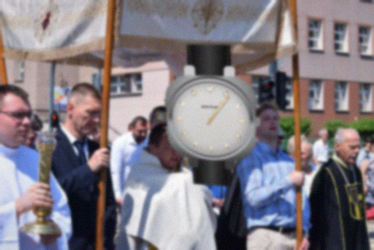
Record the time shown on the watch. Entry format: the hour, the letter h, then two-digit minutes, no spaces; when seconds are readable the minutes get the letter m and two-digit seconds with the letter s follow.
1h06
